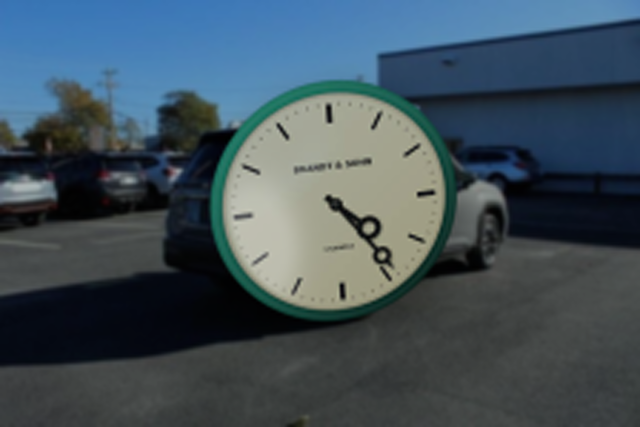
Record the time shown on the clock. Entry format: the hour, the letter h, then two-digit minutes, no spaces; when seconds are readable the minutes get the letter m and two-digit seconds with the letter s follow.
4h24
